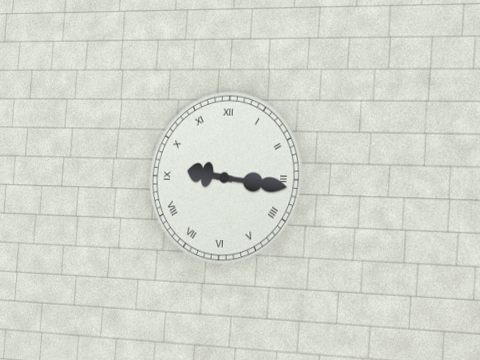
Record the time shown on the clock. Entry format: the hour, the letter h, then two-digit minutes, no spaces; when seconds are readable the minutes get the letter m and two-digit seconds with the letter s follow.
9h16
